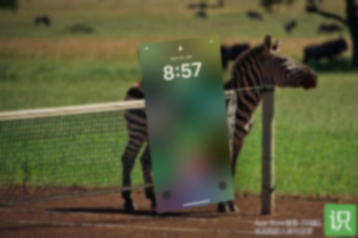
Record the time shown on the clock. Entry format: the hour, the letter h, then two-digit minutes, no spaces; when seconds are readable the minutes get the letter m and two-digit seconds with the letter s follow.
8h57
